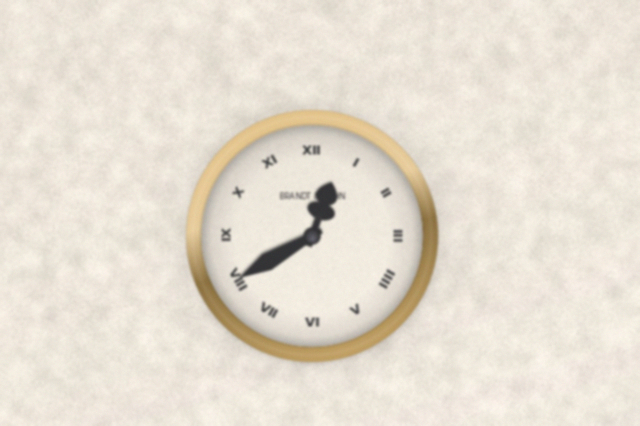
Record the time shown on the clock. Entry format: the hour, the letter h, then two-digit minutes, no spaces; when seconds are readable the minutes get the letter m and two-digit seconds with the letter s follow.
12h40
